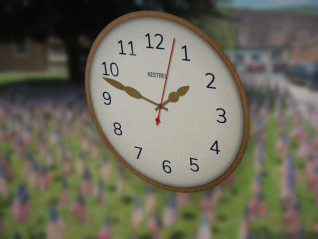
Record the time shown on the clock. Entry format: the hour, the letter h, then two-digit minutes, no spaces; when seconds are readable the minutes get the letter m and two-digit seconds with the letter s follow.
1h48m03s
